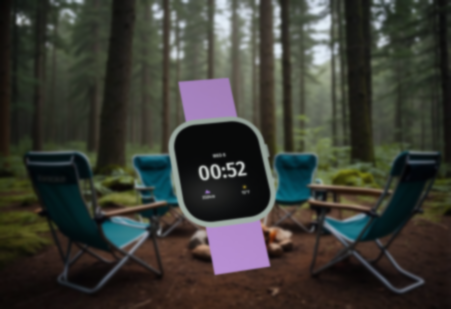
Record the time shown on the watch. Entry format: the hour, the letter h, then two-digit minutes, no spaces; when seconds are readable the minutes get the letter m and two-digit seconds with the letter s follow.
0h52
